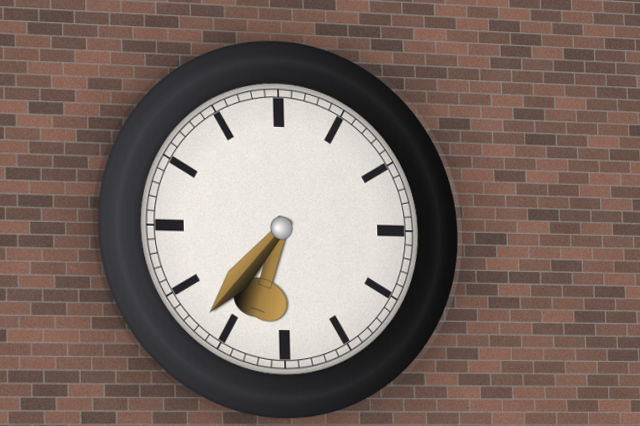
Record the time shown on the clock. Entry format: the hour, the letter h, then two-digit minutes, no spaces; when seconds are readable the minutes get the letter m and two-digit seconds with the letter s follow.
6h37
